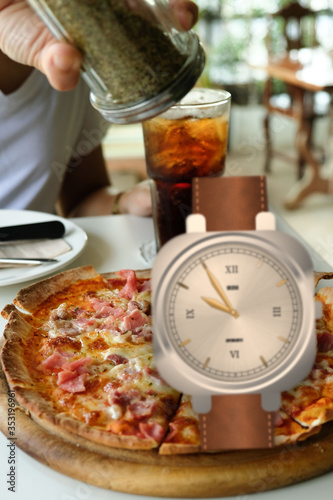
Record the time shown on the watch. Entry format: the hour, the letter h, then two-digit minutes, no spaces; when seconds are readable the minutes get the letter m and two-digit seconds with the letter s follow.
9h55
